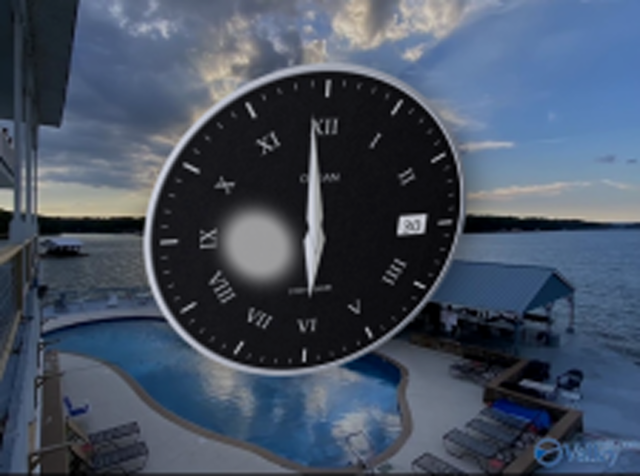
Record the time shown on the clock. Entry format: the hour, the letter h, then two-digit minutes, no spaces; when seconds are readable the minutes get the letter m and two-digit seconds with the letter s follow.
5h59
